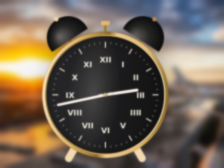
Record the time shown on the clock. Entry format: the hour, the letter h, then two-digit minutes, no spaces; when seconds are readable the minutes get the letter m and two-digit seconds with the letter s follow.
2h43
